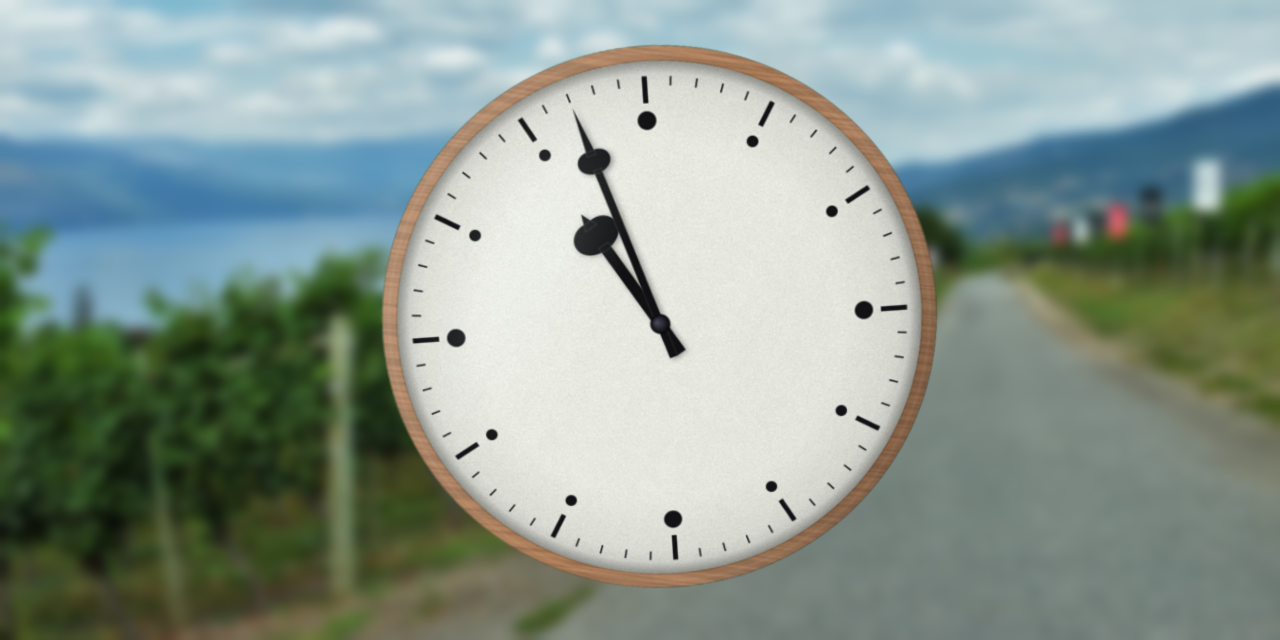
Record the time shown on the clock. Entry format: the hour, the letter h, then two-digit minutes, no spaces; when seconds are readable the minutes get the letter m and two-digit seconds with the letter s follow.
10h57
